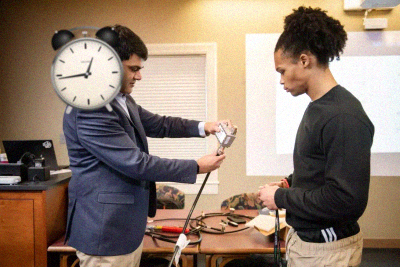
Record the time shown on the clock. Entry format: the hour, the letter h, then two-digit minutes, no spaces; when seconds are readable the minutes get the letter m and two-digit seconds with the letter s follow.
12h44
